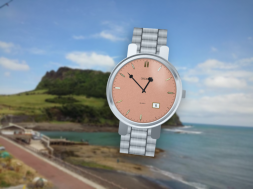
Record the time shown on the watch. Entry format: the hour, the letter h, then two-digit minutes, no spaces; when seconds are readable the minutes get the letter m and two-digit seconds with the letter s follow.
12h52
